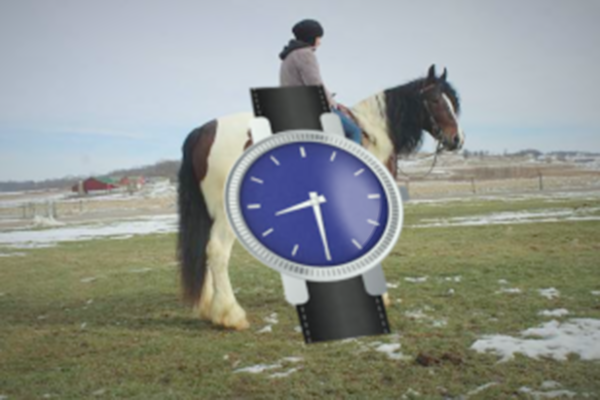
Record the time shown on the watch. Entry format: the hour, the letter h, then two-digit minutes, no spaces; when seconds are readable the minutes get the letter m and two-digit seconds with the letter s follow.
8h30
